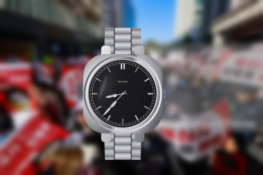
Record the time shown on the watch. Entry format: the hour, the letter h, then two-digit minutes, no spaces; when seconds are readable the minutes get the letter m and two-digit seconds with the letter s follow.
8h37
